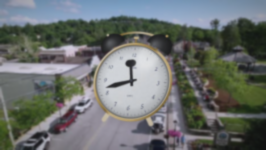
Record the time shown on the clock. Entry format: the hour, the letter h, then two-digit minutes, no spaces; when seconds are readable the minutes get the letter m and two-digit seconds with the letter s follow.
11h42
